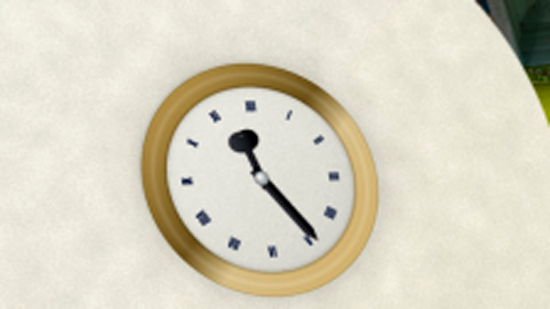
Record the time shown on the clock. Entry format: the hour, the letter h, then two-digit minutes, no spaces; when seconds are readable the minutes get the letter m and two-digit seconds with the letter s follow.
11h24
